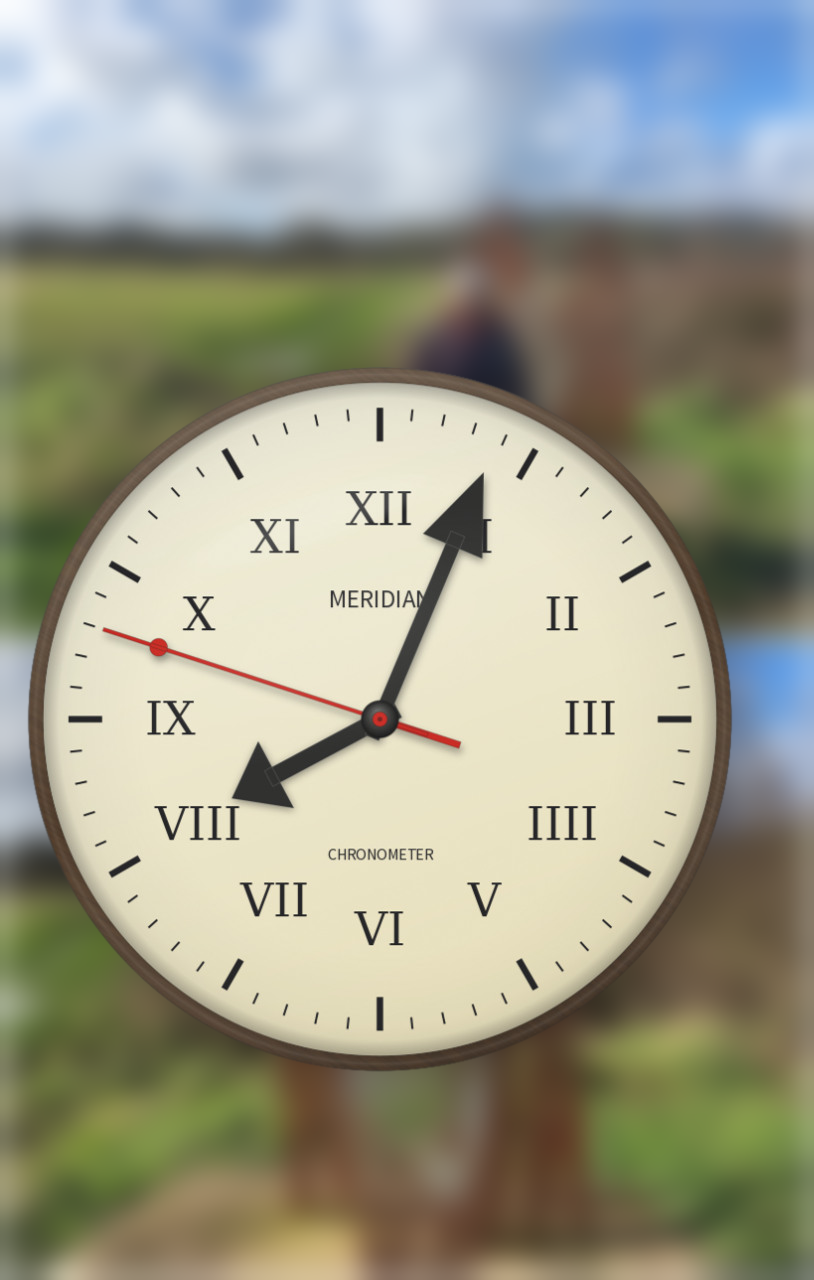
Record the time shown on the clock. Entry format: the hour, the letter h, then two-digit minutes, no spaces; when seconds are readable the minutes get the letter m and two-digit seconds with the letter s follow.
8h03m48s
